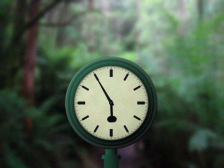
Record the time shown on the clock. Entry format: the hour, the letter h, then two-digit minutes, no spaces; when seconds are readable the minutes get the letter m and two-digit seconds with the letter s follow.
5h55
